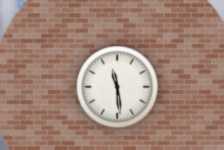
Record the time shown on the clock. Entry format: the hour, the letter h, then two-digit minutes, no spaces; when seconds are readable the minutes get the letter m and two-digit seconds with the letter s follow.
11h29
